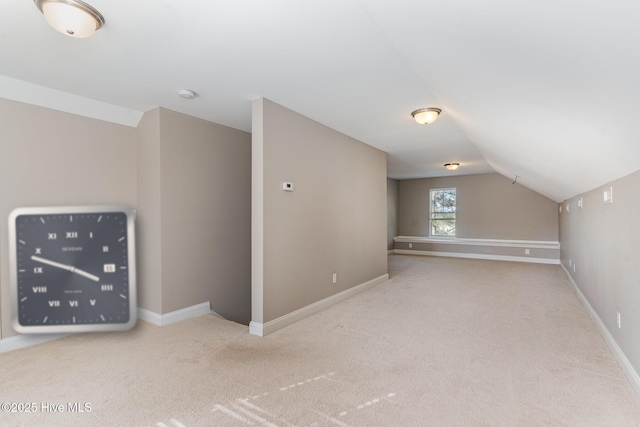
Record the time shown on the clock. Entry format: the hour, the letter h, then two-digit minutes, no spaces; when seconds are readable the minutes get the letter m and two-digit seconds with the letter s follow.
3h48
